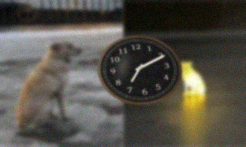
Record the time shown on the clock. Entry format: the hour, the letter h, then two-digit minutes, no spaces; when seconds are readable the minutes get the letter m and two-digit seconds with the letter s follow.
7h11
